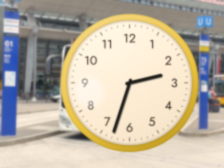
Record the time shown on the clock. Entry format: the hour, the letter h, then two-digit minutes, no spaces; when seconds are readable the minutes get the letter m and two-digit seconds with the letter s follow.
2h33
